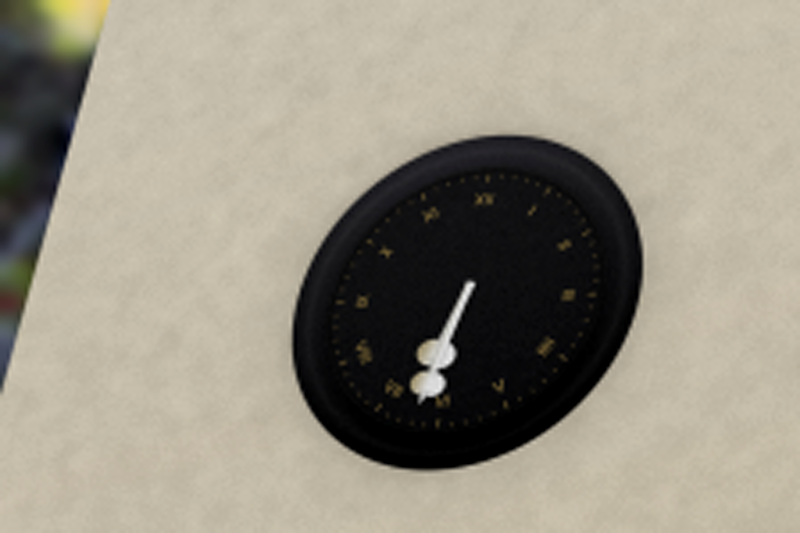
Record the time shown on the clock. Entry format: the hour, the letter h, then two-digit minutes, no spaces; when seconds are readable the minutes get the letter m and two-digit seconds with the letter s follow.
6h32
